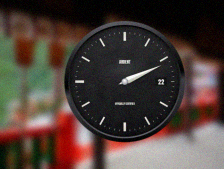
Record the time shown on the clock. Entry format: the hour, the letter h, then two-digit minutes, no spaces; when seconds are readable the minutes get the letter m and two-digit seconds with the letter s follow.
2h11
